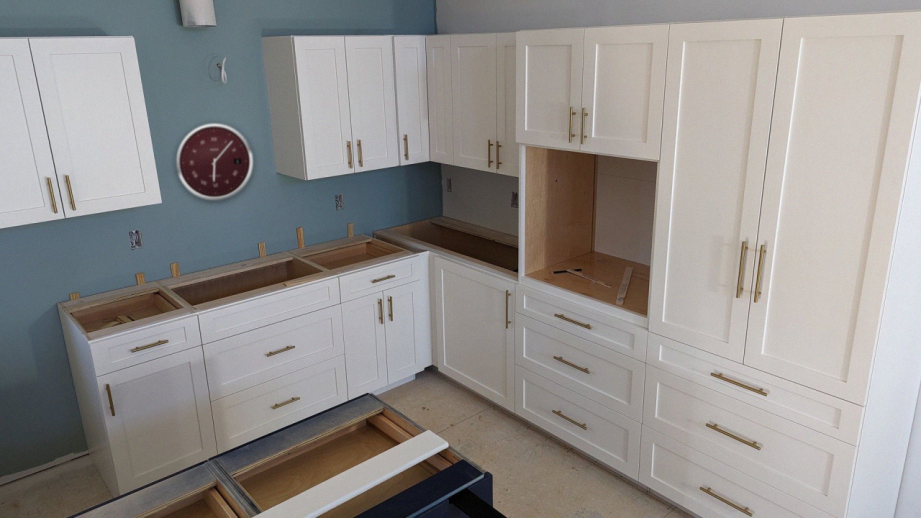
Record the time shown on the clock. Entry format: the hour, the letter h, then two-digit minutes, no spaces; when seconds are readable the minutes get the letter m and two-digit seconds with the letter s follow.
6h07
